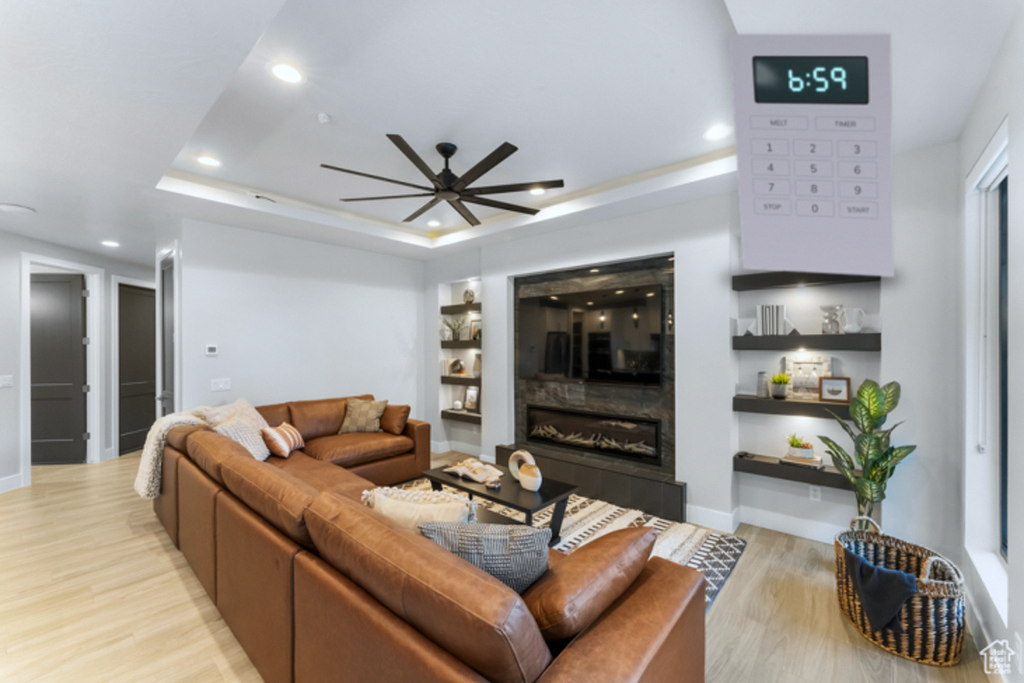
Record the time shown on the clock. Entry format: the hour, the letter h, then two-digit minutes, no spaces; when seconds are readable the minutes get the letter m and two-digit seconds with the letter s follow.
6h59
